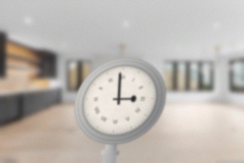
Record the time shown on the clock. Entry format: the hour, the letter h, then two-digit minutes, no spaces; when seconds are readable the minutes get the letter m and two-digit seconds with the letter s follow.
2h59
